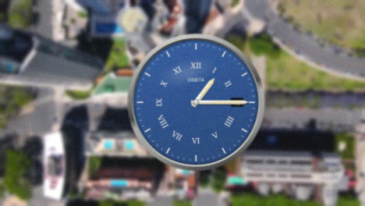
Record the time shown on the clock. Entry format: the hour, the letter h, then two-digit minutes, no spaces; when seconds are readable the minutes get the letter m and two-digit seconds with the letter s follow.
1h15
